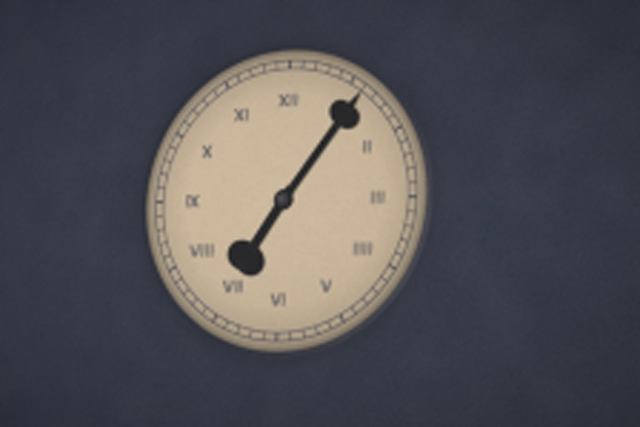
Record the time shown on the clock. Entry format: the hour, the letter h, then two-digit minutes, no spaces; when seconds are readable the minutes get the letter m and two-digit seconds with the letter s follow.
7h06
